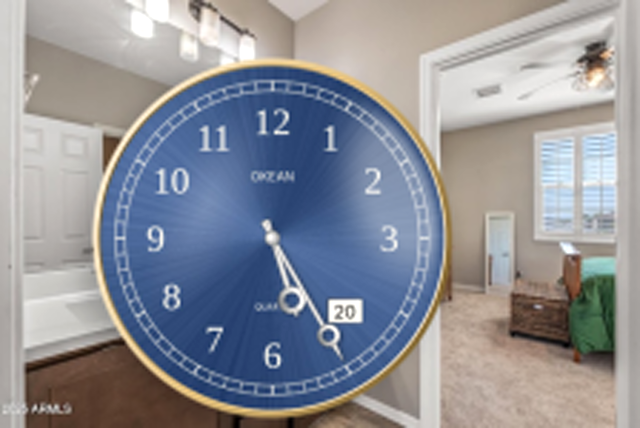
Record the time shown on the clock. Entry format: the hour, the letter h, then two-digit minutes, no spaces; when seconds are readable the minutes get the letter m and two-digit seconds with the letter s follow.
5h25
